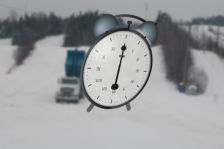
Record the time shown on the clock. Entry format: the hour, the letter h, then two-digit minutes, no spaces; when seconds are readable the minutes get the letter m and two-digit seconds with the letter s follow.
6h00
